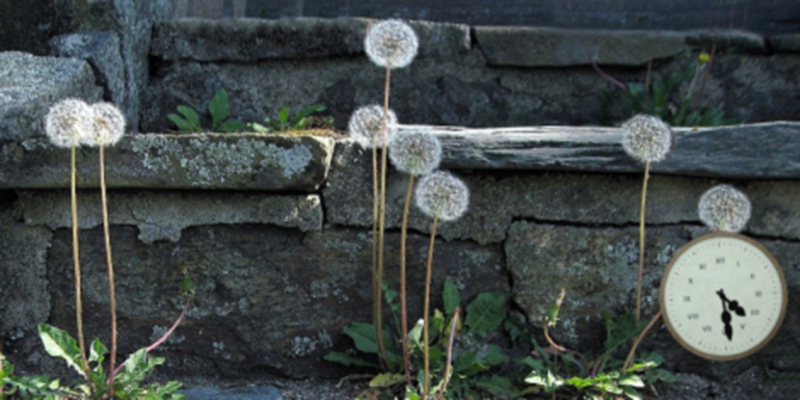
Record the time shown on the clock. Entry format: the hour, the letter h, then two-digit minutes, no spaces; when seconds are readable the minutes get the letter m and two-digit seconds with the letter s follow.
4h29
